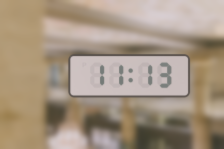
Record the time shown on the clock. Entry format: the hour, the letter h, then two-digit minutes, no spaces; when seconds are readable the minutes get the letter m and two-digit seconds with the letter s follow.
11h13
